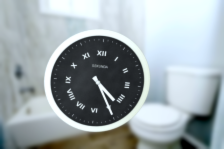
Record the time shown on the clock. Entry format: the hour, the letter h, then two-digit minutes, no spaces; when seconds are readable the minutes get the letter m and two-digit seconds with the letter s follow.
4h25
